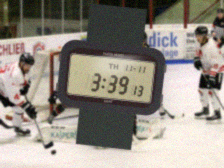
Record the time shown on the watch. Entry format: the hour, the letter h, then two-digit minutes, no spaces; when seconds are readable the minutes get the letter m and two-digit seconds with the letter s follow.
3h39m13s
